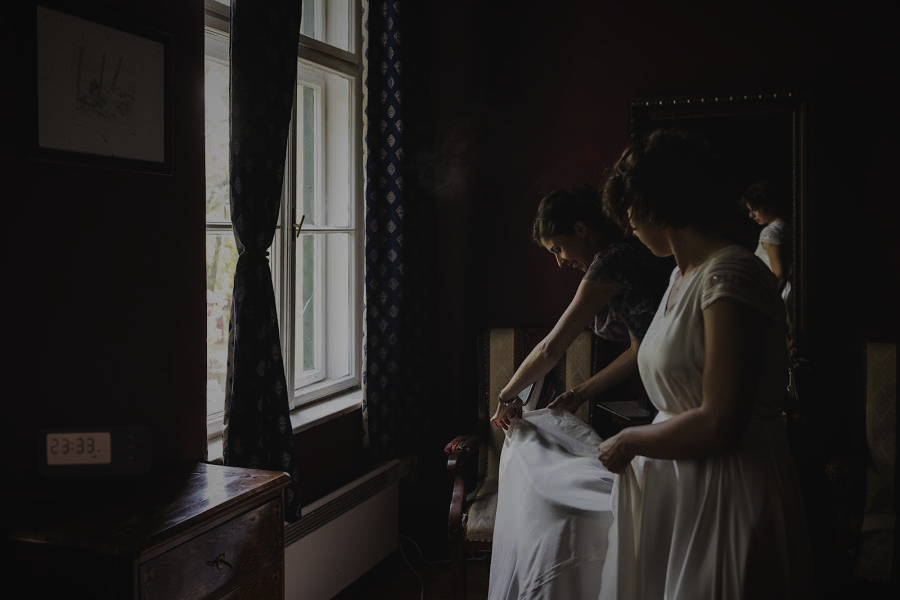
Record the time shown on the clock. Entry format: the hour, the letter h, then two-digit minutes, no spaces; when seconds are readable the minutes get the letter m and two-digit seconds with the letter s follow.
23h33
